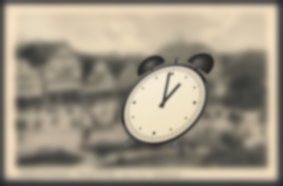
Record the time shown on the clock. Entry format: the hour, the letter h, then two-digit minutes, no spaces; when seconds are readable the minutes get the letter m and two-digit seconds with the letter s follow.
12h59
